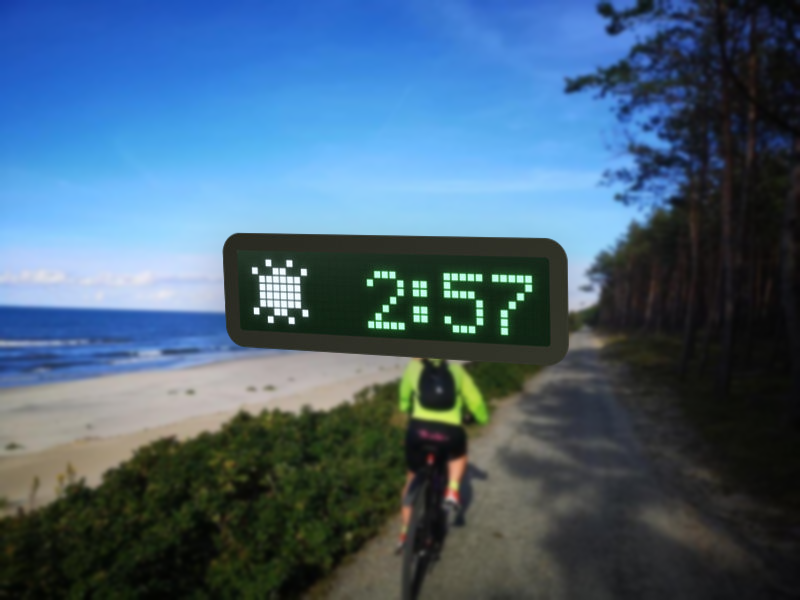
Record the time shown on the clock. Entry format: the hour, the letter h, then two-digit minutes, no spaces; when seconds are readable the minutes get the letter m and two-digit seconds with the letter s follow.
2h57
